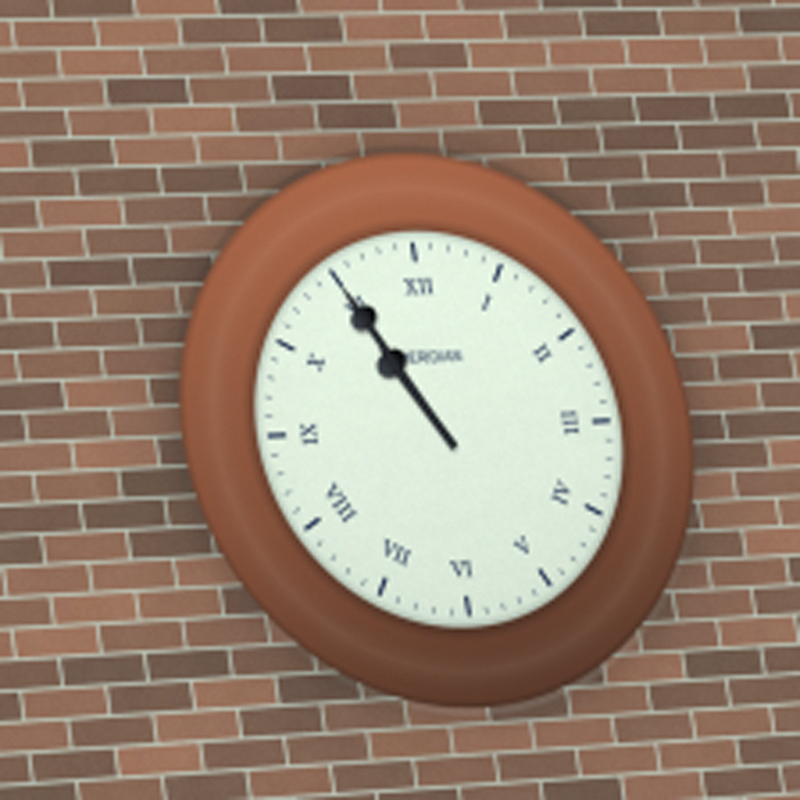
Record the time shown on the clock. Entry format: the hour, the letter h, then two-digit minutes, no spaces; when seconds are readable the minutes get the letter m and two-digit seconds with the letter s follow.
10h55
